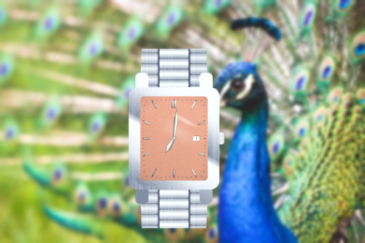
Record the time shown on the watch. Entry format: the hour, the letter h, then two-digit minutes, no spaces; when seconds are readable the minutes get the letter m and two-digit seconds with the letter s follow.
7h01
